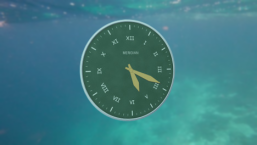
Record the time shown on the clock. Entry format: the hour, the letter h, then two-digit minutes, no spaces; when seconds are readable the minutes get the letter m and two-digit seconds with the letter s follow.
5h19
